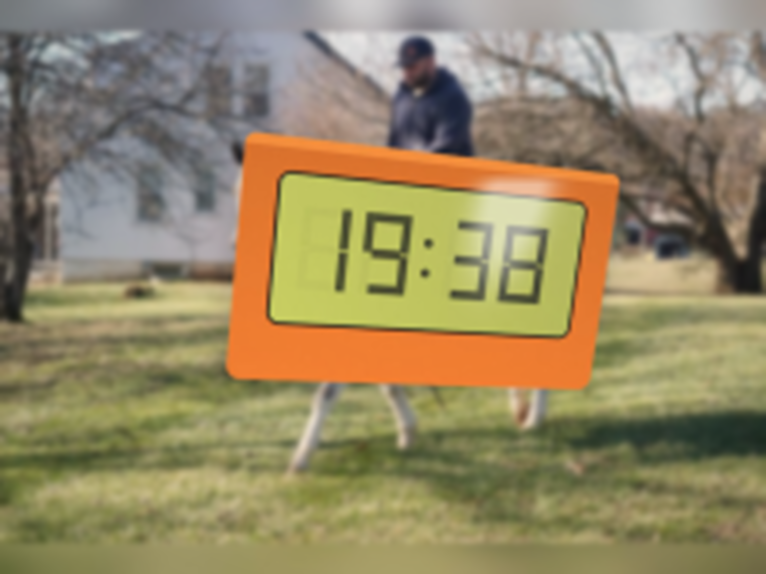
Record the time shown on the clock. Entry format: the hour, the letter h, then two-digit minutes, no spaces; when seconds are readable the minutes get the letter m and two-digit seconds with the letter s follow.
19h38
